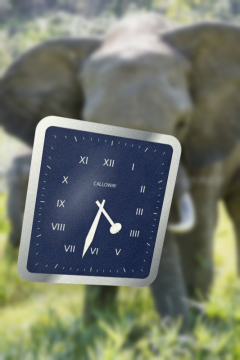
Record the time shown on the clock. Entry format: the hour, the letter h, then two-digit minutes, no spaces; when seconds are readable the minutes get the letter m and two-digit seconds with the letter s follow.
4h32
